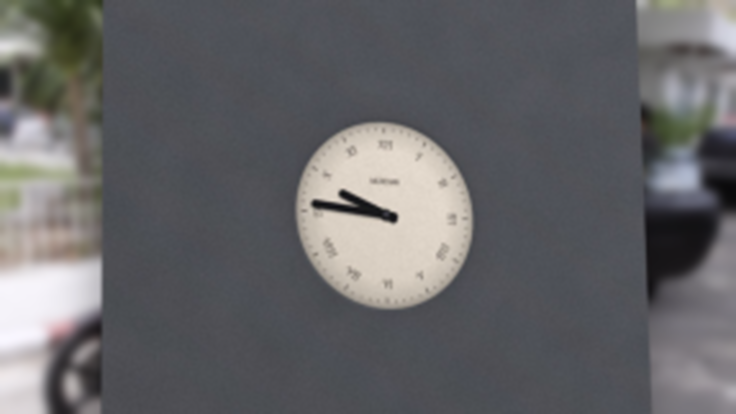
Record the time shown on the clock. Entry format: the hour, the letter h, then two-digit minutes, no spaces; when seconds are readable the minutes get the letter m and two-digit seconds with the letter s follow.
9h46
